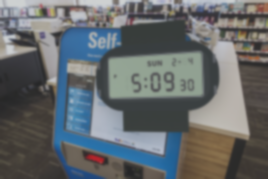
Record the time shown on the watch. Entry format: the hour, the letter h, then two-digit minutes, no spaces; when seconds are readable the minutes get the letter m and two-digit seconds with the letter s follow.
5h09
